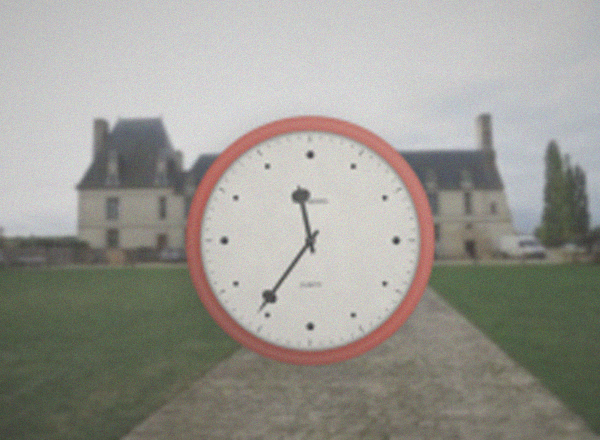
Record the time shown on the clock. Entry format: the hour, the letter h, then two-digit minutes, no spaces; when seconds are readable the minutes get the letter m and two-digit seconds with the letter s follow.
11h36
